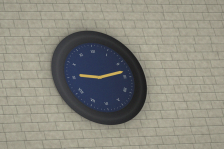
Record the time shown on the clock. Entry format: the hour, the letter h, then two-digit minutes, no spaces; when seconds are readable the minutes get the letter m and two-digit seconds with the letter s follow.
9h13
